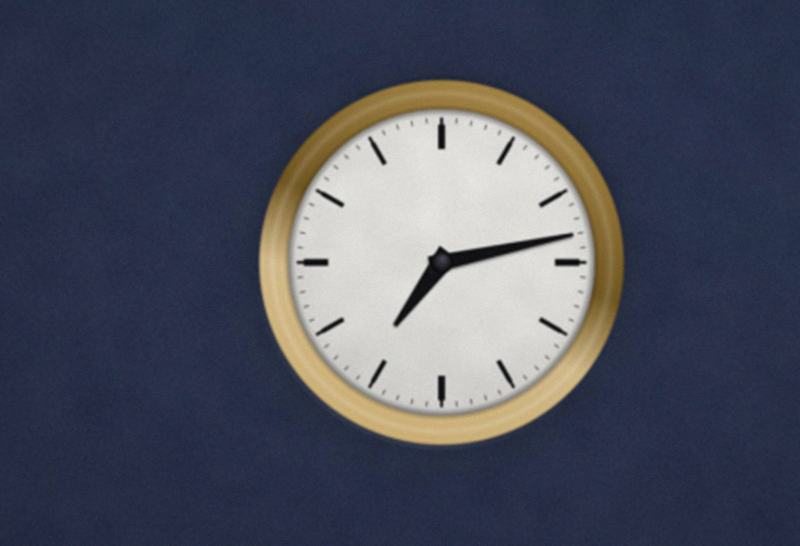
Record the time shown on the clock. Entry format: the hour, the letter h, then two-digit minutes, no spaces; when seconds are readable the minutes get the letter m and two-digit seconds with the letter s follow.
7h13
